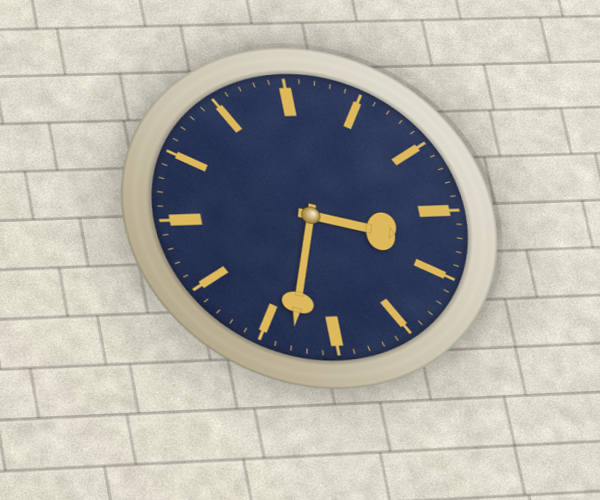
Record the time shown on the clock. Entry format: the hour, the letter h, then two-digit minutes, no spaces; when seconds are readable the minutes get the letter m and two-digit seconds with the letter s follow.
3h33
